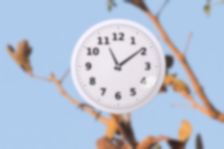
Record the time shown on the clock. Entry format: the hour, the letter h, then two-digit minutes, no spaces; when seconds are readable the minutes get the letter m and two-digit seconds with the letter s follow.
11h09
